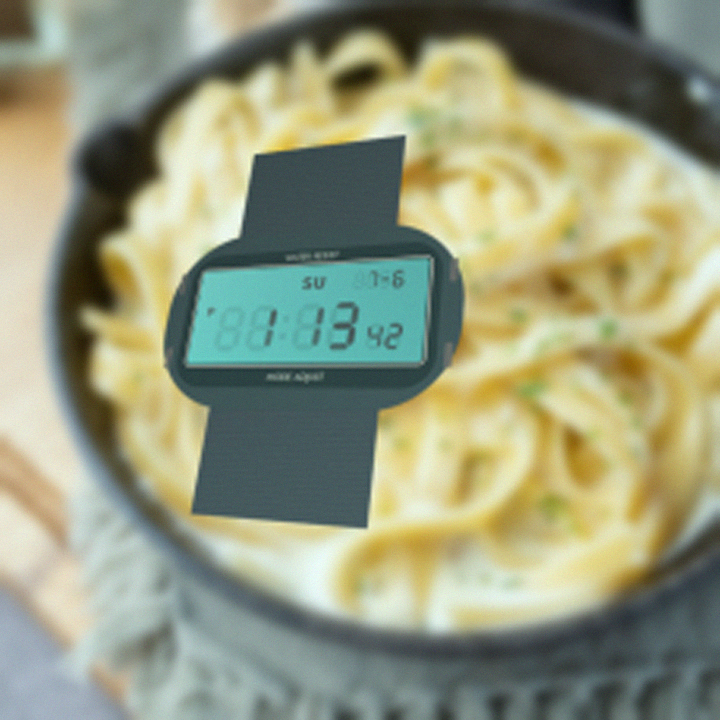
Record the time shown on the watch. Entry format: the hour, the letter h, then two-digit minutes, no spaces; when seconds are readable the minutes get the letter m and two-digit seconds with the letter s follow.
1h13m42s
